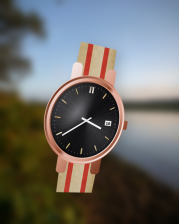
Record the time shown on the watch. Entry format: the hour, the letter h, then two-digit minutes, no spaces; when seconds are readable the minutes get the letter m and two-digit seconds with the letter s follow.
3h39
